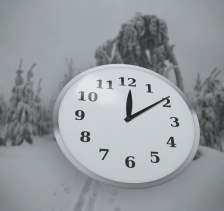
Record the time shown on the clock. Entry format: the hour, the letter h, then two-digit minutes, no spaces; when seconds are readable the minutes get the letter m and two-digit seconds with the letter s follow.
12h09
